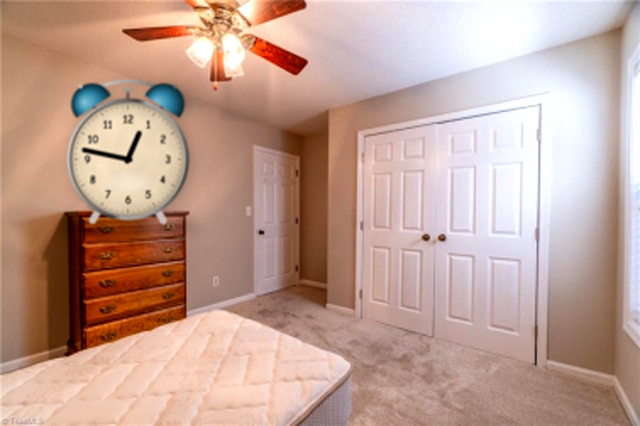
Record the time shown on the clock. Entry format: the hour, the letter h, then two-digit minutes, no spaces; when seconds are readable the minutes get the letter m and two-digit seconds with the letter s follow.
12h47
